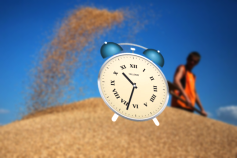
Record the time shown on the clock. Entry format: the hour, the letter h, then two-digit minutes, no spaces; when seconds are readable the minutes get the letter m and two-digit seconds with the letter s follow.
10h33
